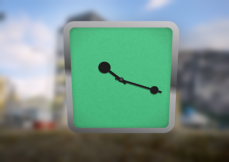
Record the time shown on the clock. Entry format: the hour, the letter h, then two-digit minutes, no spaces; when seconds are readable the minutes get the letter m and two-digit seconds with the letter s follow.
10h18
